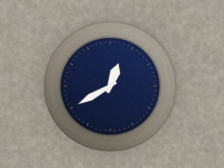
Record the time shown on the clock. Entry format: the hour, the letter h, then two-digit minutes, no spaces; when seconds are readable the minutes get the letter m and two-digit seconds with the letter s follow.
12h40
